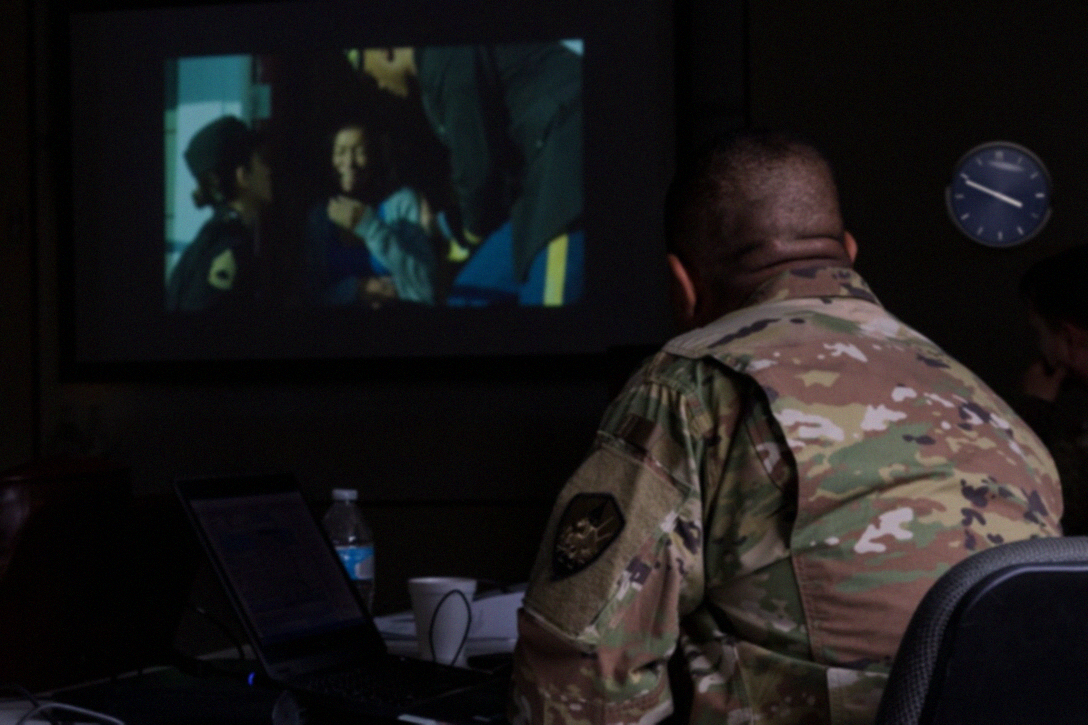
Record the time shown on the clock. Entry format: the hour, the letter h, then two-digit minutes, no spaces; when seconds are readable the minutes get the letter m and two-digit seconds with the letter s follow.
3h49
